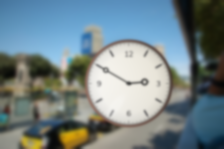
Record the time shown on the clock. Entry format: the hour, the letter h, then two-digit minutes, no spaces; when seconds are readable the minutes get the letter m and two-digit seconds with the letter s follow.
2h50
